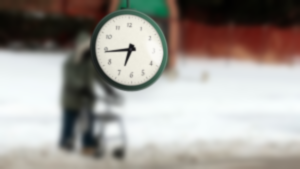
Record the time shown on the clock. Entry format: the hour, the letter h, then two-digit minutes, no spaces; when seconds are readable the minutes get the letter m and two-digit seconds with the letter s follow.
6h44
